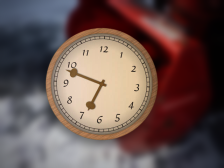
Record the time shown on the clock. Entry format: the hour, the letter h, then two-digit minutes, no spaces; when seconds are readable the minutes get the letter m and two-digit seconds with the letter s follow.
6h48
